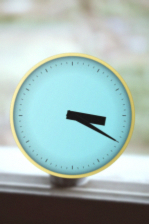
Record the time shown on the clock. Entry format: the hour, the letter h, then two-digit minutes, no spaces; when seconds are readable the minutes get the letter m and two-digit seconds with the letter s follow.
3h20
